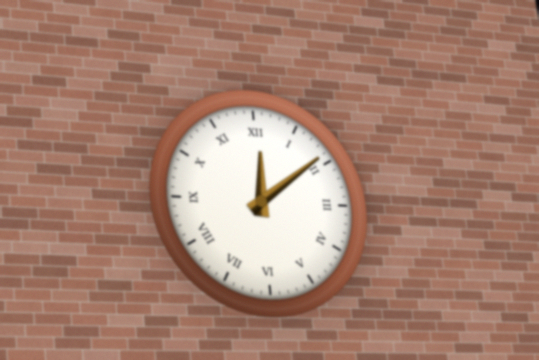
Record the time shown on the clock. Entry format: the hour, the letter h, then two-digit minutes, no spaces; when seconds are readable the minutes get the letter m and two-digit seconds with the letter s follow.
12h09
